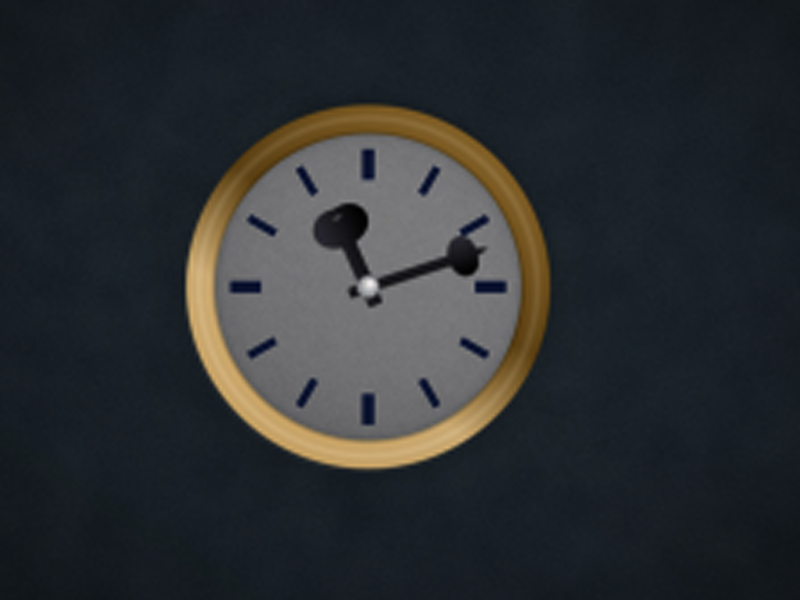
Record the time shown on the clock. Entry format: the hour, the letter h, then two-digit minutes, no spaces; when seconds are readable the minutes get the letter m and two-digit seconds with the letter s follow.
11h12
